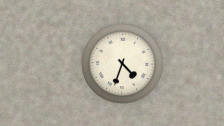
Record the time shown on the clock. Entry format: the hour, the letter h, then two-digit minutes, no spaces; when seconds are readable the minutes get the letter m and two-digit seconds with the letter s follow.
4h33
